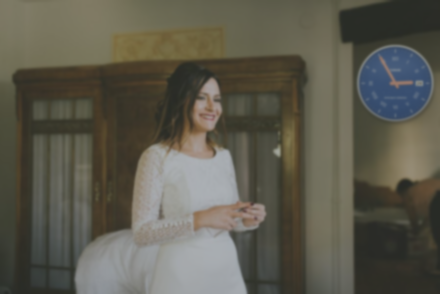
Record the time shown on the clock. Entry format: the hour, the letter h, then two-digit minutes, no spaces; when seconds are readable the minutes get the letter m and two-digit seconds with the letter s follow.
2h55
